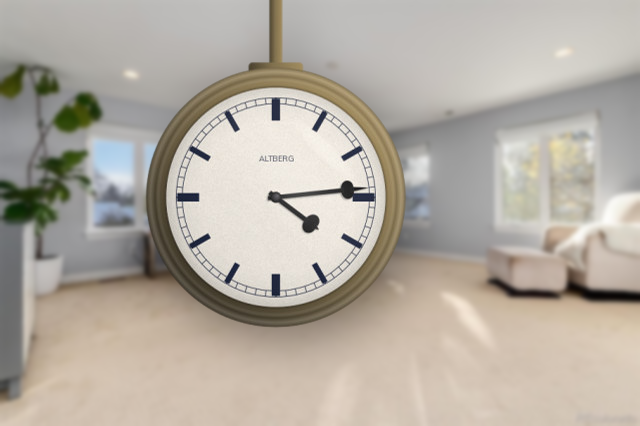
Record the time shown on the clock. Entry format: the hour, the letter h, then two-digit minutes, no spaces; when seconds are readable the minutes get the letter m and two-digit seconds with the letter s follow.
4h14
